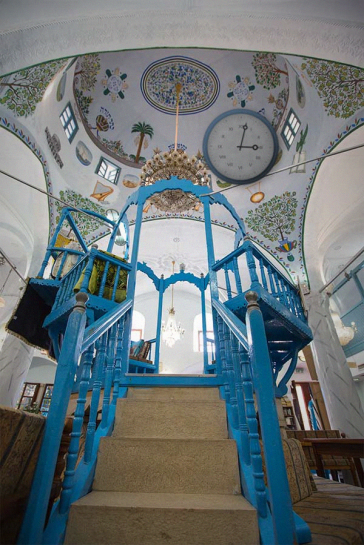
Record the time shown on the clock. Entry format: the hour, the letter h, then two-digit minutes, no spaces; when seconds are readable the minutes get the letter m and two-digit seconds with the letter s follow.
3h02
